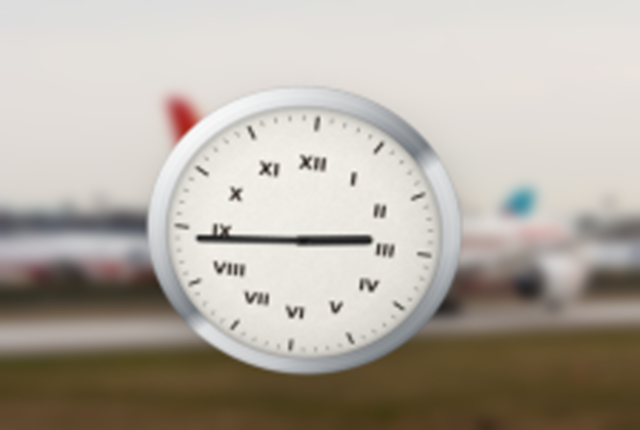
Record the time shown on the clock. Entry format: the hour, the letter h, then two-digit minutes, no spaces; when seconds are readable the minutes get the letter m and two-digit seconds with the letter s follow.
2h44
